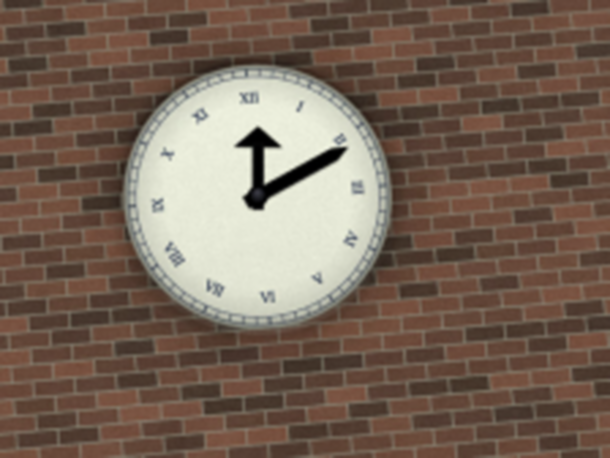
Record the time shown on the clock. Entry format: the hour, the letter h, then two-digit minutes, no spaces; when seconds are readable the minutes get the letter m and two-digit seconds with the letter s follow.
12h11
